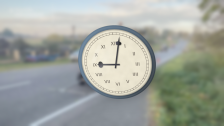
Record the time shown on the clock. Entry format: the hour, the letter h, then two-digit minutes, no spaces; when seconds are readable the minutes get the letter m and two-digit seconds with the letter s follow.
9h02
